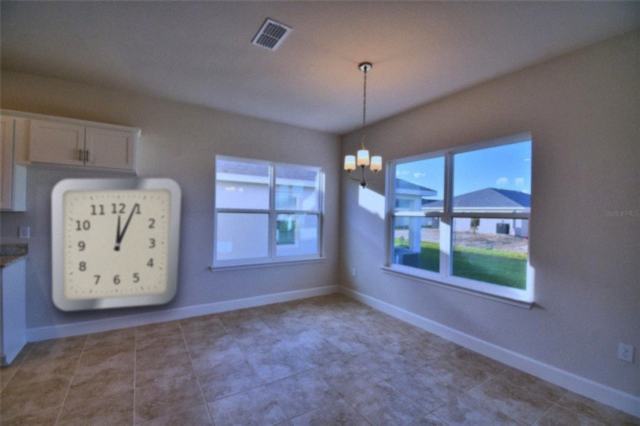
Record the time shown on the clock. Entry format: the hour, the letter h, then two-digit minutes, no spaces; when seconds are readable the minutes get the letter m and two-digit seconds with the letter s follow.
12h04
